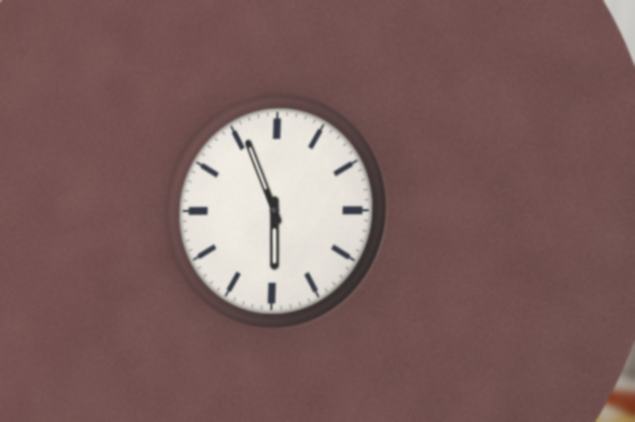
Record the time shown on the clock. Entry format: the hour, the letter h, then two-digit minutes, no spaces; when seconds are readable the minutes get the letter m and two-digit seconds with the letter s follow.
5h56
